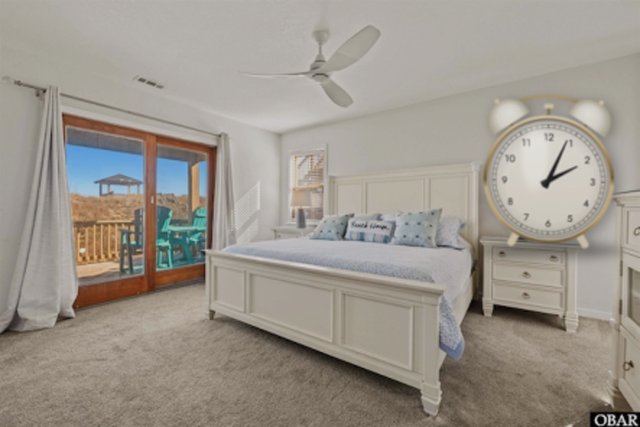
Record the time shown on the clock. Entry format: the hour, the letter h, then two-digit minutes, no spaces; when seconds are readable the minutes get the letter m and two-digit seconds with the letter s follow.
2h04
